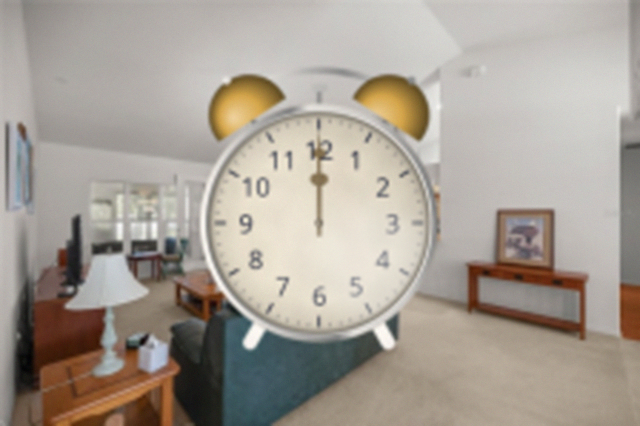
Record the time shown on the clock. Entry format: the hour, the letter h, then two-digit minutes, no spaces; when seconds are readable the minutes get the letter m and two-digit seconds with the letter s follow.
12h00
